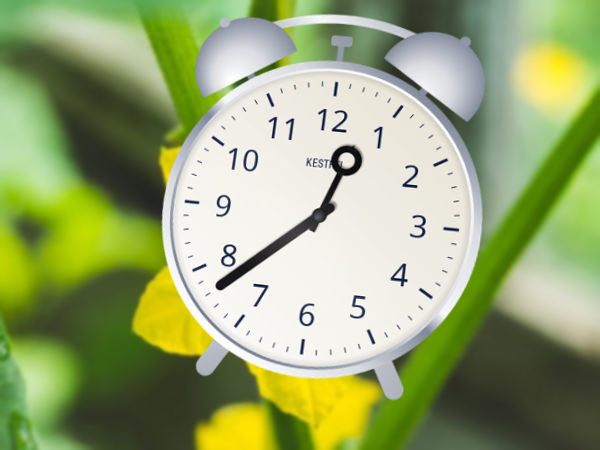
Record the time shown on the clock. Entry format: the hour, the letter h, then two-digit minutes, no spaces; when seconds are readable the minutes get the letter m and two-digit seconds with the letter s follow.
12h38
